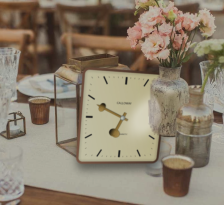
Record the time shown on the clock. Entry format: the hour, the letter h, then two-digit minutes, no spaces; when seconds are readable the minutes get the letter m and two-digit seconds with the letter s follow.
6h49
